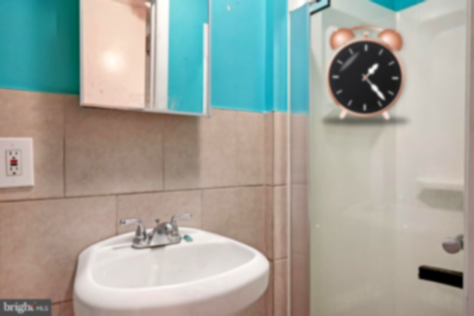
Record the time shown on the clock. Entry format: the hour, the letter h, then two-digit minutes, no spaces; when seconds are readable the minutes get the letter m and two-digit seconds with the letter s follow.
1h23
